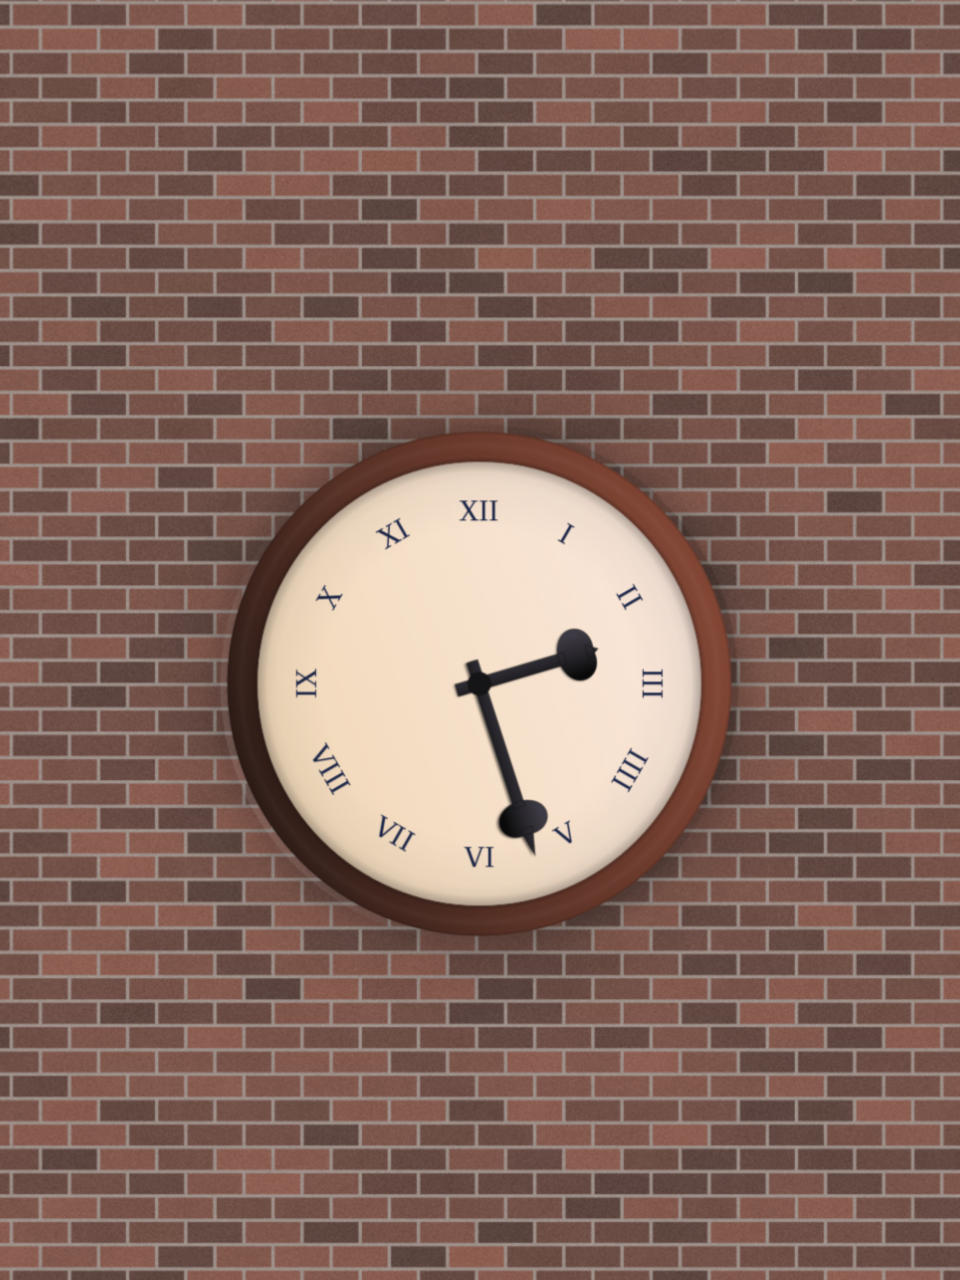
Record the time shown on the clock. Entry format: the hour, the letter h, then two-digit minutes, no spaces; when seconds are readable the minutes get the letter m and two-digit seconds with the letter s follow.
2h27
